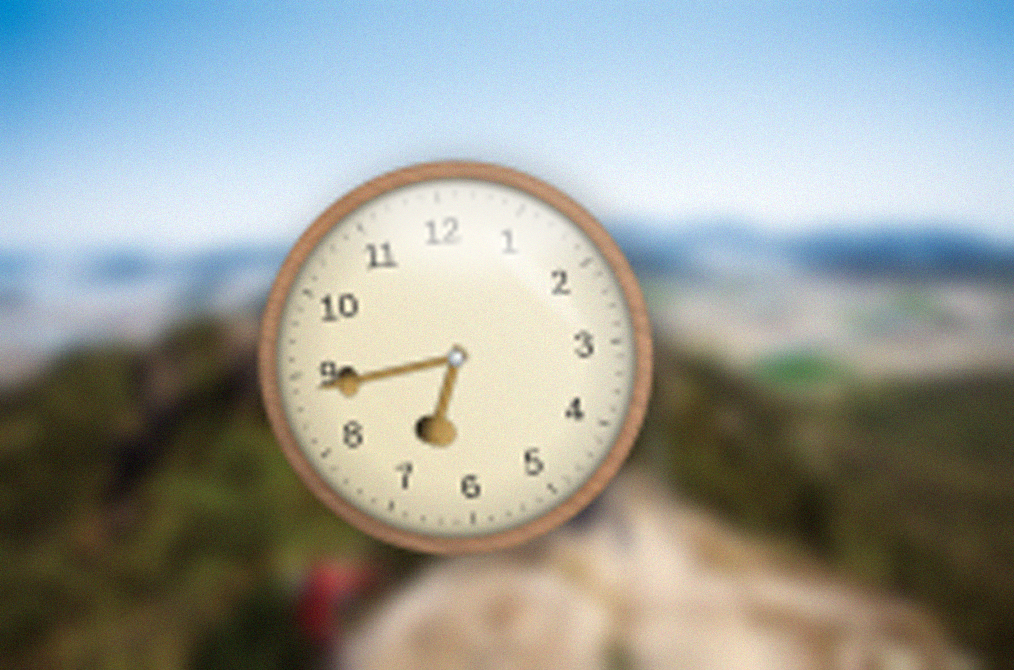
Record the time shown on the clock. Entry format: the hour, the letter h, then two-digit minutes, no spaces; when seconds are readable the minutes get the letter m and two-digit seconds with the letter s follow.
6h44
